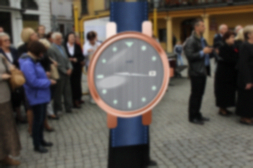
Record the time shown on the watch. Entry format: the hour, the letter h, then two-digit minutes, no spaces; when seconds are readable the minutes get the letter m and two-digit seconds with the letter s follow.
9h16
